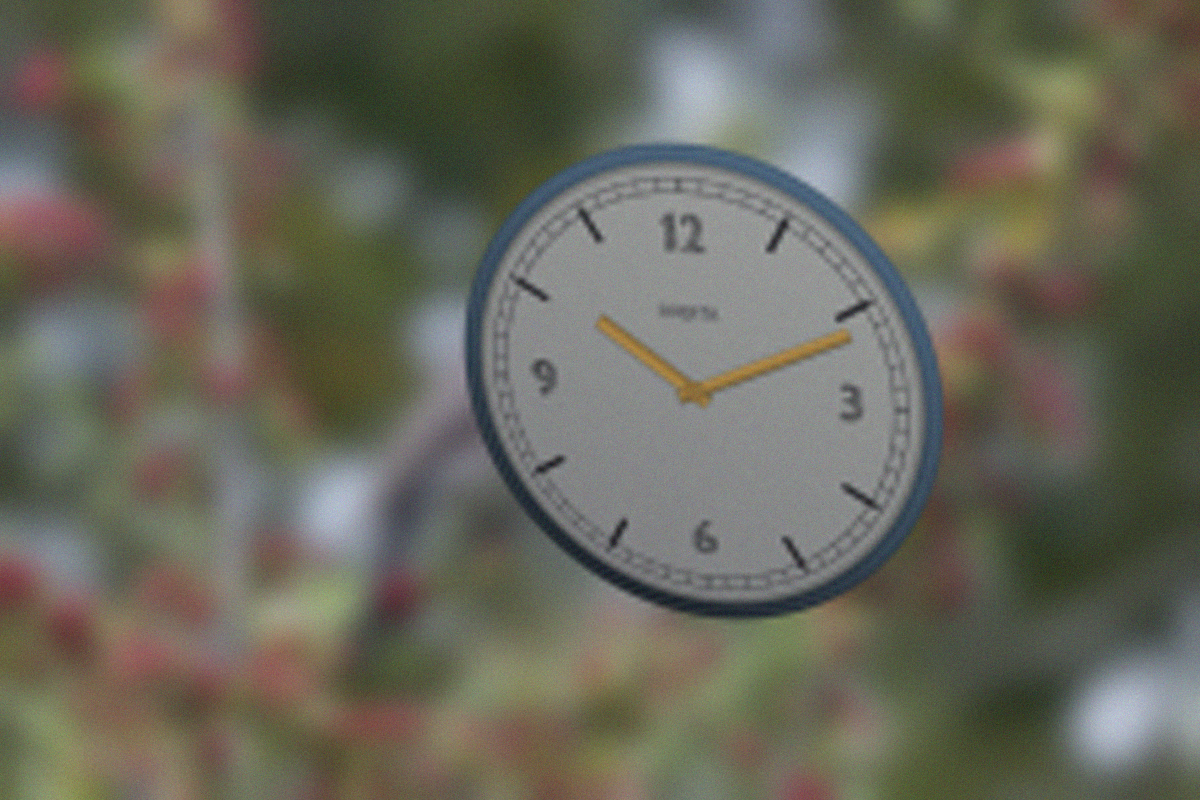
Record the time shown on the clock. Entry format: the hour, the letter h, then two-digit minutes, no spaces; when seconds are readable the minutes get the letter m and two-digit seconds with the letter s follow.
10h11
